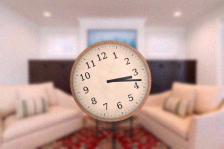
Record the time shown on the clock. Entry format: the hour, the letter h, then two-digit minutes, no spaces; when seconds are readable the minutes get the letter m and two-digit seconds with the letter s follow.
3h18
